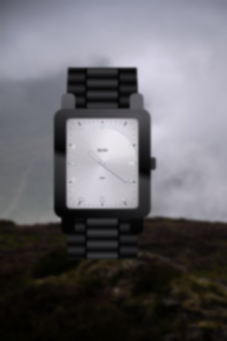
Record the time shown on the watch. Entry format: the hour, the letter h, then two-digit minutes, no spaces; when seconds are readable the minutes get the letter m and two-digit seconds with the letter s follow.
10h21
